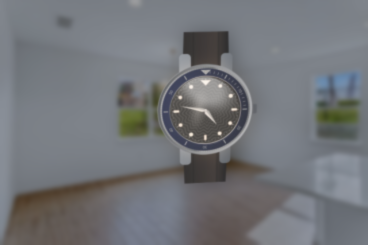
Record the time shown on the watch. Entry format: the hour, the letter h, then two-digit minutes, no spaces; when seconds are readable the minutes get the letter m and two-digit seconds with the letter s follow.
4h47
